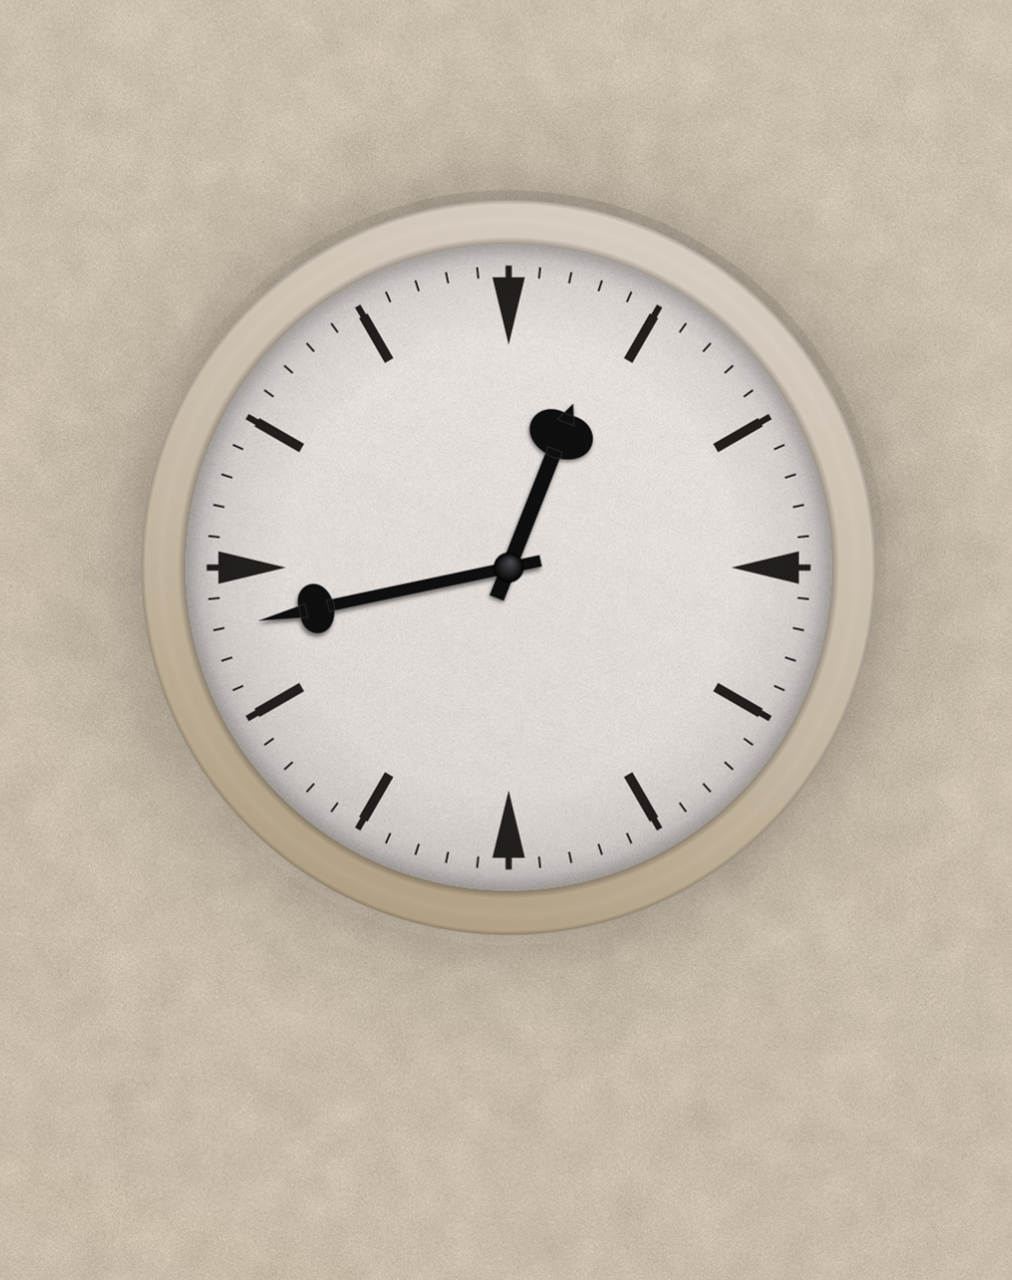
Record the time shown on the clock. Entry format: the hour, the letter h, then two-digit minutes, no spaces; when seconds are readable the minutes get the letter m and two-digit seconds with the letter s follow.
12h43
